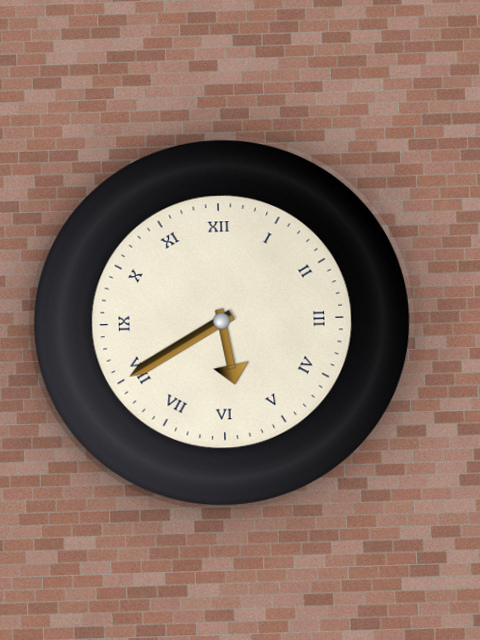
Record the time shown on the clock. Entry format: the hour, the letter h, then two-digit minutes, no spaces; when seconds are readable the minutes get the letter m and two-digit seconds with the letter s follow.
5h40
